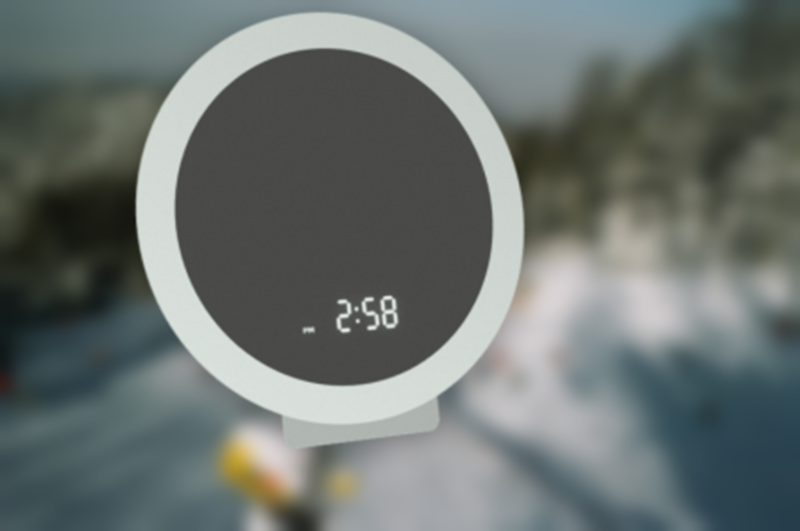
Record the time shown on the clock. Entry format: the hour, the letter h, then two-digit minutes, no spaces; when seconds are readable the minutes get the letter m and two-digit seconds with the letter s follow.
2h58
